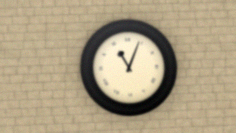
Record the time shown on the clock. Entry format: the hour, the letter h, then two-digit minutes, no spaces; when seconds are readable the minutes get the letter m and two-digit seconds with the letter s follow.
11h04
